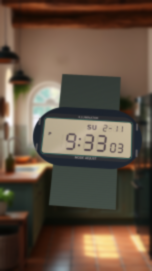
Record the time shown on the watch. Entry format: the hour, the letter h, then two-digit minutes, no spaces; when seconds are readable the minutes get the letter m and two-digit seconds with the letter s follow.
9h33m03s
